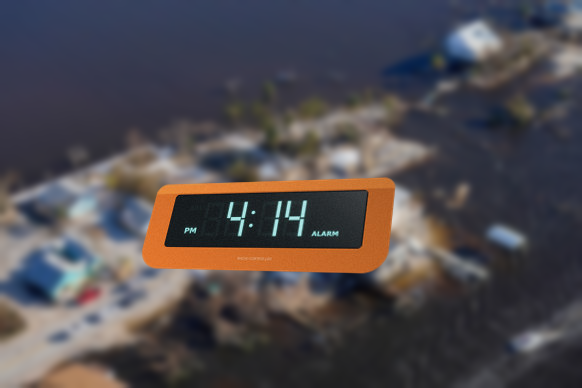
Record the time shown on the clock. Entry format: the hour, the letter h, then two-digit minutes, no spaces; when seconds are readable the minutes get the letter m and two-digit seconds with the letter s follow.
4h14
